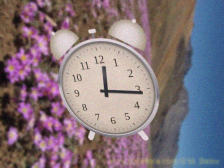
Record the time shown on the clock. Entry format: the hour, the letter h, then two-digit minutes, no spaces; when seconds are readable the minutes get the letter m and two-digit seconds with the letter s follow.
12h16
